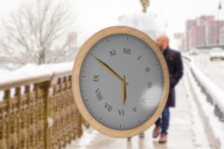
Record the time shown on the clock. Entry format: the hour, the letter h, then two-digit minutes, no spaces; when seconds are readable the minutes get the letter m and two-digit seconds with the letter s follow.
5h50
